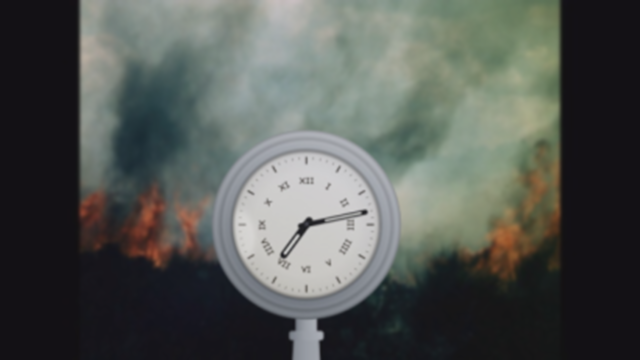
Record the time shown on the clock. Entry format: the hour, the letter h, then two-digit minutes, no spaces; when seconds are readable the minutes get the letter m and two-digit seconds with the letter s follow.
7h13
